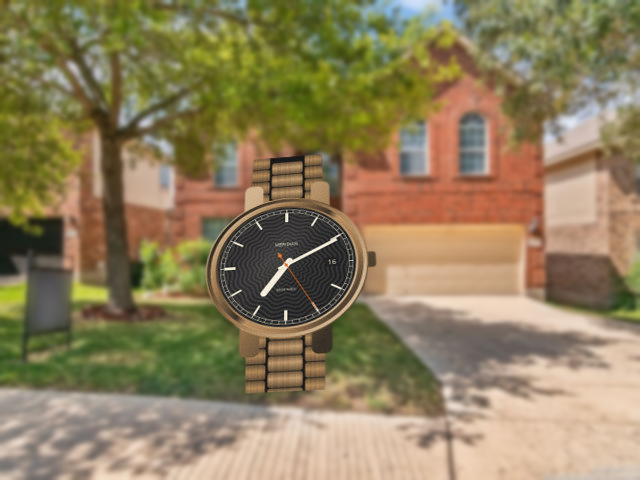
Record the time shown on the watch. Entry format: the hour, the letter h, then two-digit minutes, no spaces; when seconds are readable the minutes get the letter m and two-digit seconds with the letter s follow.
7h10m25s
